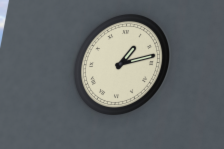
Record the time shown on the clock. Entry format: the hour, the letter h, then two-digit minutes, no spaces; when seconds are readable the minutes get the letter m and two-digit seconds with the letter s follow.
1h13
